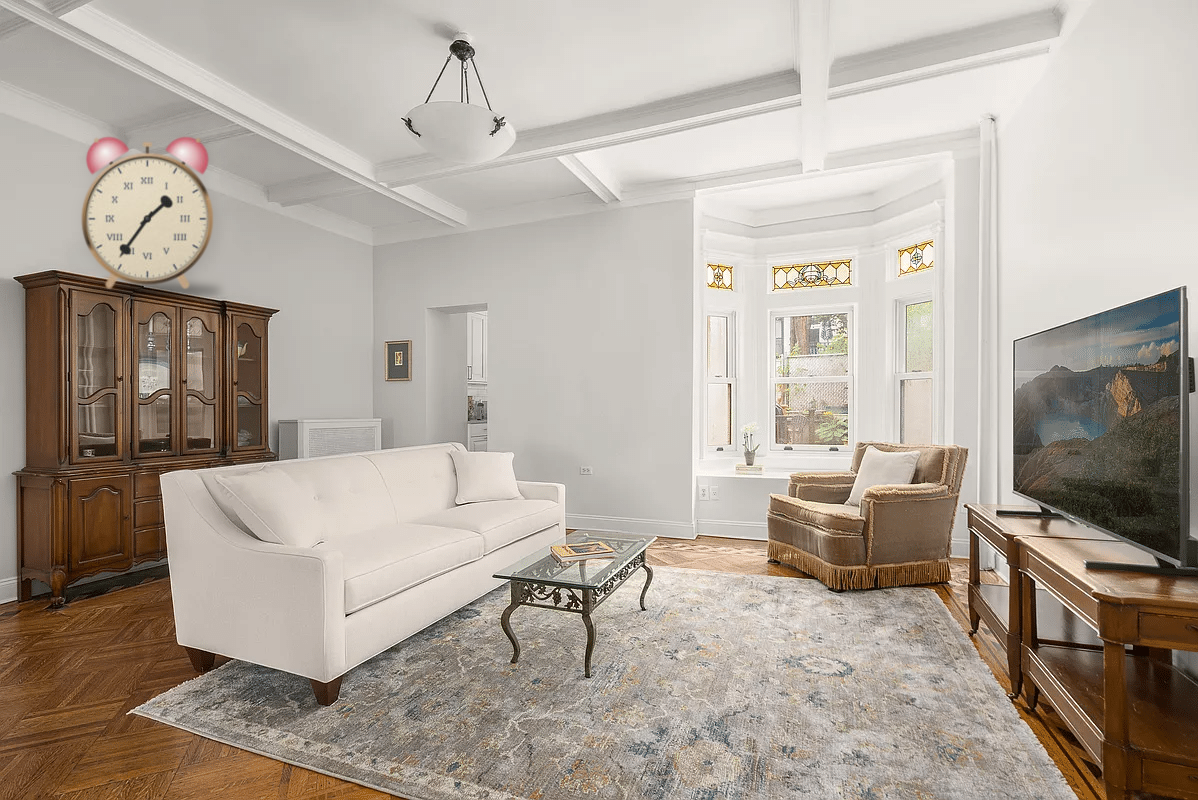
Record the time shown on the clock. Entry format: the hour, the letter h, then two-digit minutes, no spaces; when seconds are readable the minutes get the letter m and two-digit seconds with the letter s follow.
1h36
